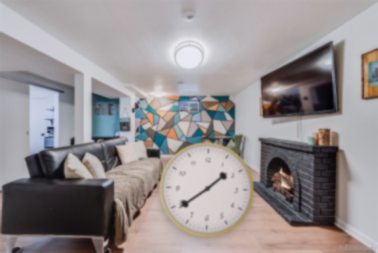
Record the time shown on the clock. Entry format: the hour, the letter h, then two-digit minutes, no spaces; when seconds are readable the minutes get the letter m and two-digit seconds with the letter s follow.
1h39
